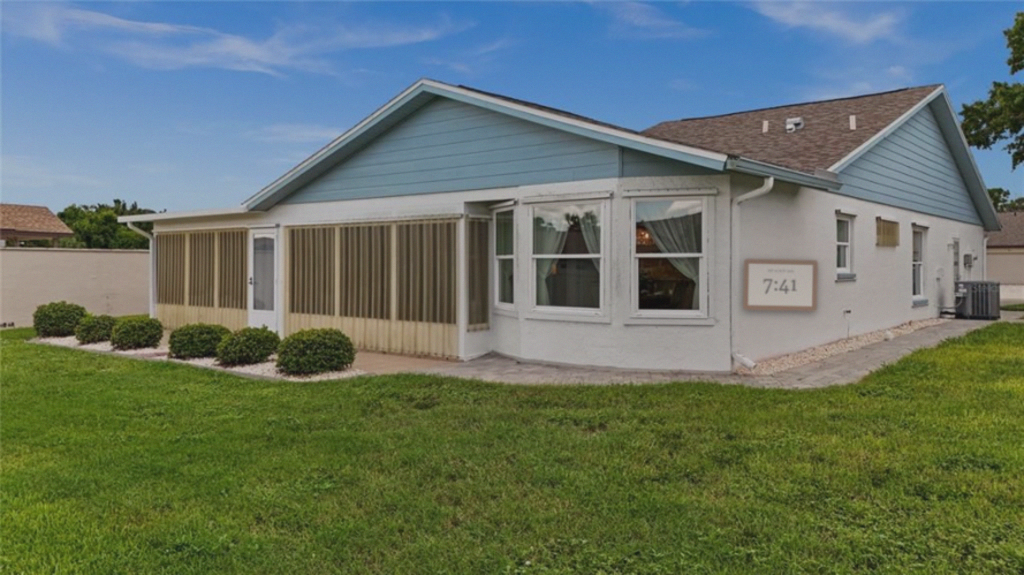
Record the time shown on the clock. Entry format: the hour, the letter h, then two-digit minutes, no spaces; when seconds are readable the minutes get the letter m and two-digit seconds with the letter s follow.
7h41
